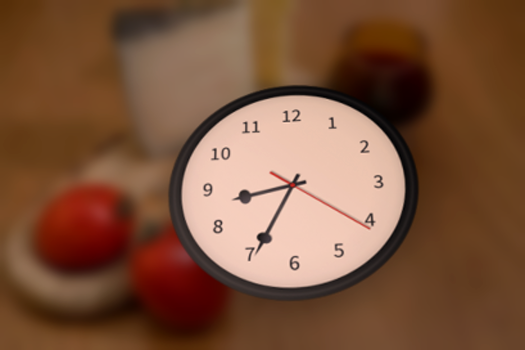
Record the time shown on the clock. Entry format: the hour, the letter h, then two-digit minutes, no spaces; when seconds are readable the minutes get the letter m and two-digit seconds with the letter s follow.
8h34m21s
